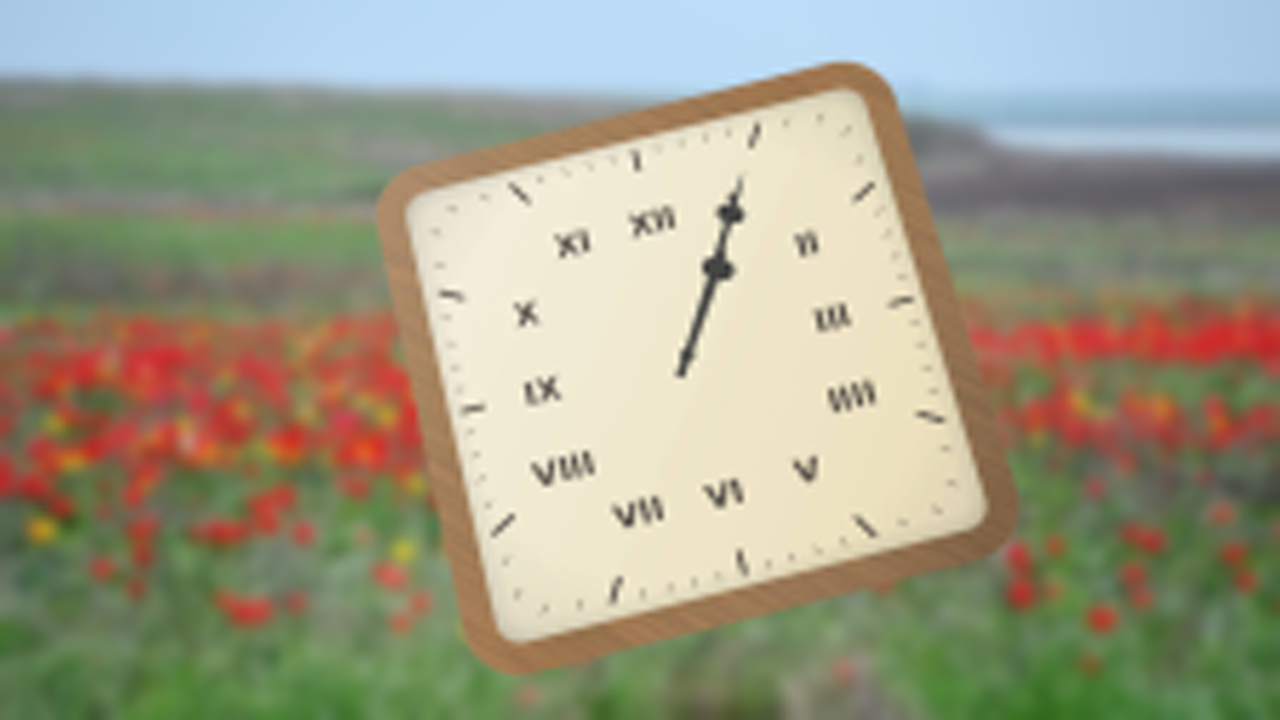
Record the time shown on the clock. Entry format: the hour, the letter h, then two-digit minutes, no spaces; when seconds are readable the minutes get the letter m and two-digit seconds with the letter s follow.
1h05
